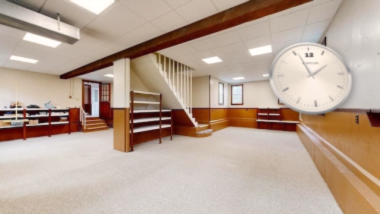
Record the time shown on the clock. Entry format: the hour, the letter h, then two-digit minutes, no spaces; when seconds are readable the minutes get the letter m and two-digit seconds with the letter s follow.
1h56
